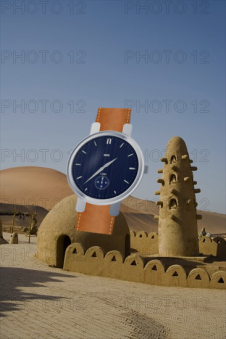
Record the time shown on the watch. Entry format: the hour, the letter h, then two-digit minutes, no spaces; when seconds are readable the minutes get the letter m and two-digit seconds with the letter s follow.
1h37
